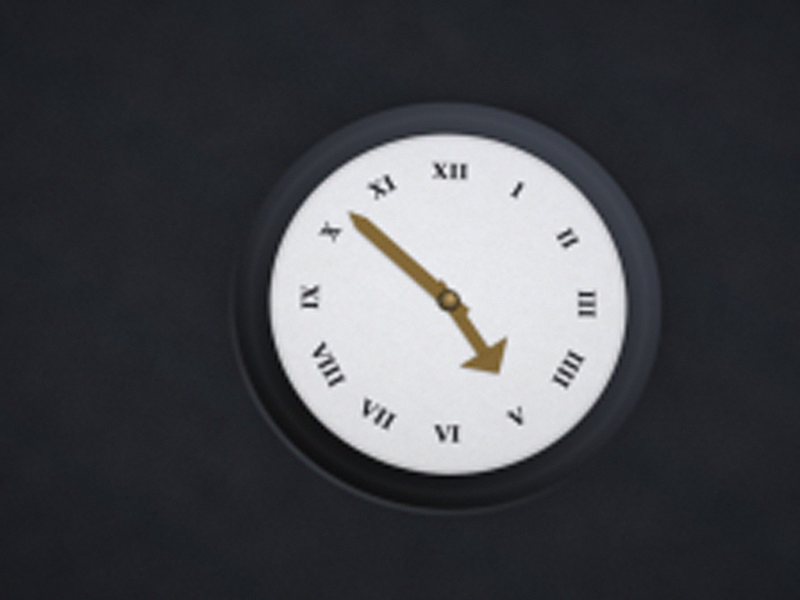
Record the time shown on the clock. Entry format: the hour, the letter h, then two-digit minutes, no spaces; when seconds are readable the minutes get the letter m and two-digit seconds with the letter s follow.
4h52
